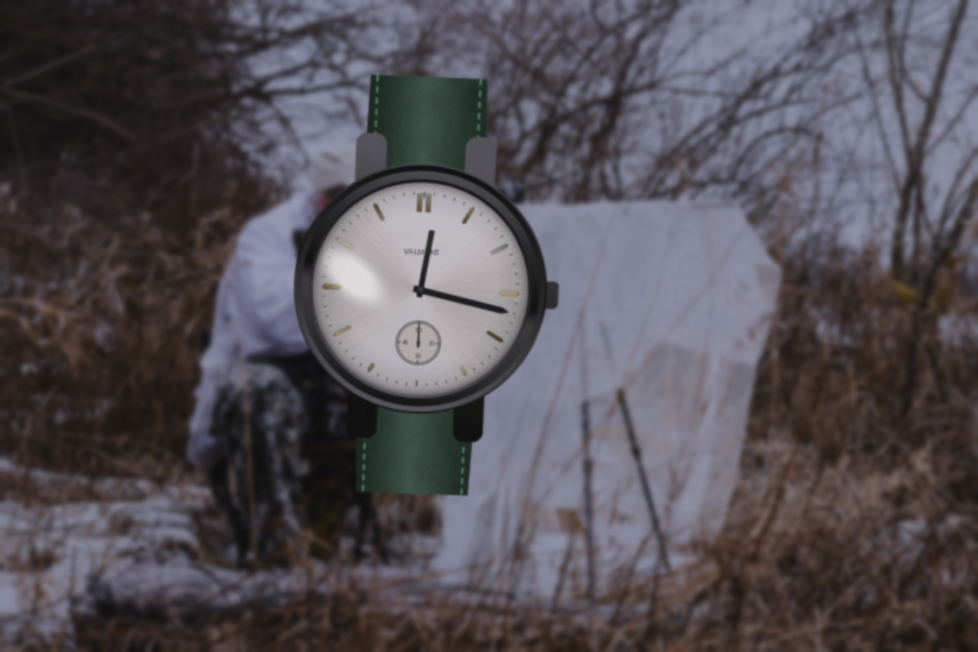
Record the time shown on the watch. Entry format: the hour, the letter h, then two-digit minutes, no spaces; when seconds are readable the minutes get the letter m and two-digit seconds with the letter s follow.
12h17
